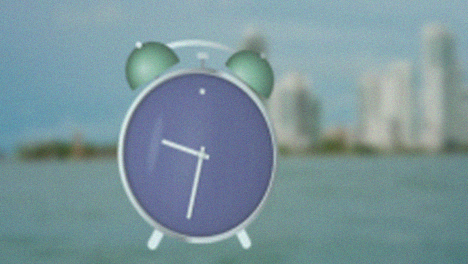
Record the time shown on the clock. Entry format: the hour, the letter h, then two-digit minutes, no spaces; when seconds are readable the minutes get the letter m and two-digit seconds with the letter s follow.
9h32
